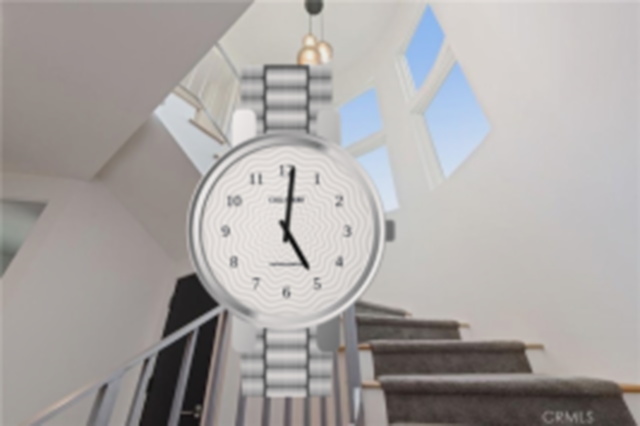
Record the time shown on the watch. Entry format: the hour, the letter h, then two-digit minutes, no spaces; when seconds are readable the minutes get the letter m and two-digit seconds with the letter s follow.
5h01
